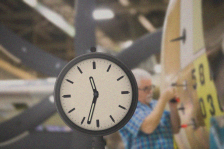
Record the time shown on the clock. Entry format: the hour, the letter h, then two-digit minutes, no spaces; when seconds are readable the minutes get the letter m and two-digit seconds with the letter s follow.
11h33
